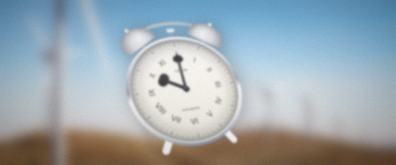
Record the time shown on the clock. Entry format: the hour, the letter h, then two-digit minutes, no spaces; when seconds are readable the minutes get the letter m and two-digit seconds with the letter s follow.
10h00
